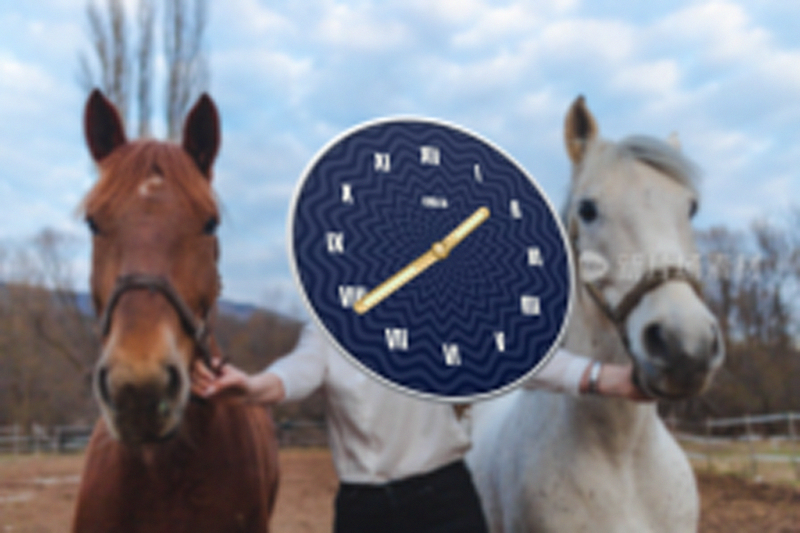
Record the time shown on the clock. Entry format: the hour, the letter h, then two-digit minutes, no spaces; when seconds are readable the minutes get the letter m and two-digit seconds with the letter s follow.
1h39
